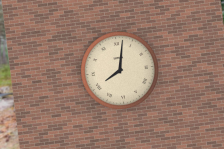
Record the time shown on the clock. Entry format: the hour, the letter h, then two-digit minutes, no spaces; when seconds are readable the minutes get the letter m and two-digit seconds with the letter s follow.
8h02
